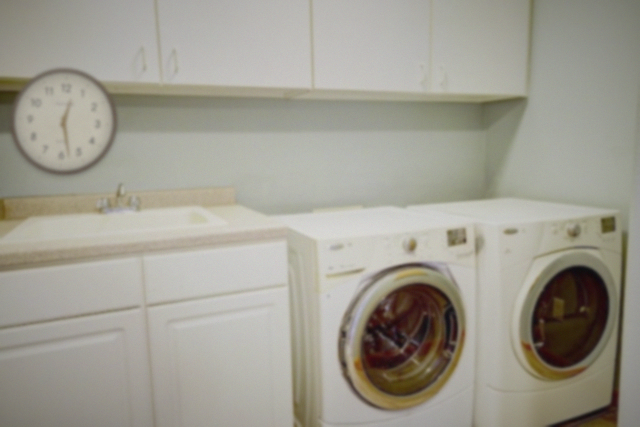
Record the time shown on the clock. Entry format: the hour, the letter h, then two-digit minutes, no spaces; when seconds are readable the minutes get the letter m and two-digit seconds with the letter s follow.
12h28
